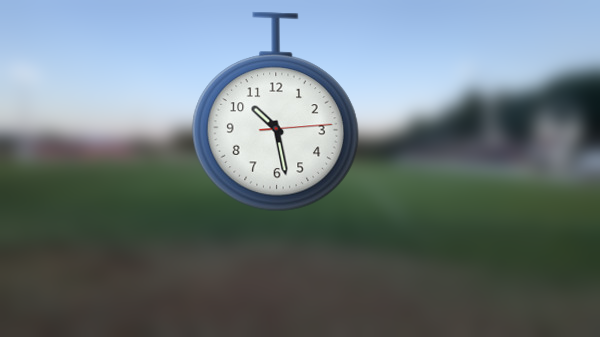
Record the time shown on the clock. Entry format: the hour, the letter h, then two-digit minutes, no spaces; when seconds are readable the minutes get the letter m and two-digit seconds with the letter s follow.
10h28m14s
